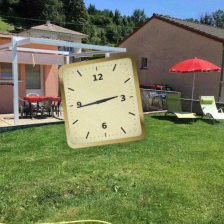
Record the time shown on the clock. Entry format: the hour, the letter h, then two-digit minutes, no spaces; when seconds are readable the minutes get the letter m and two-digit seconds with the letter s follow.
2h44
